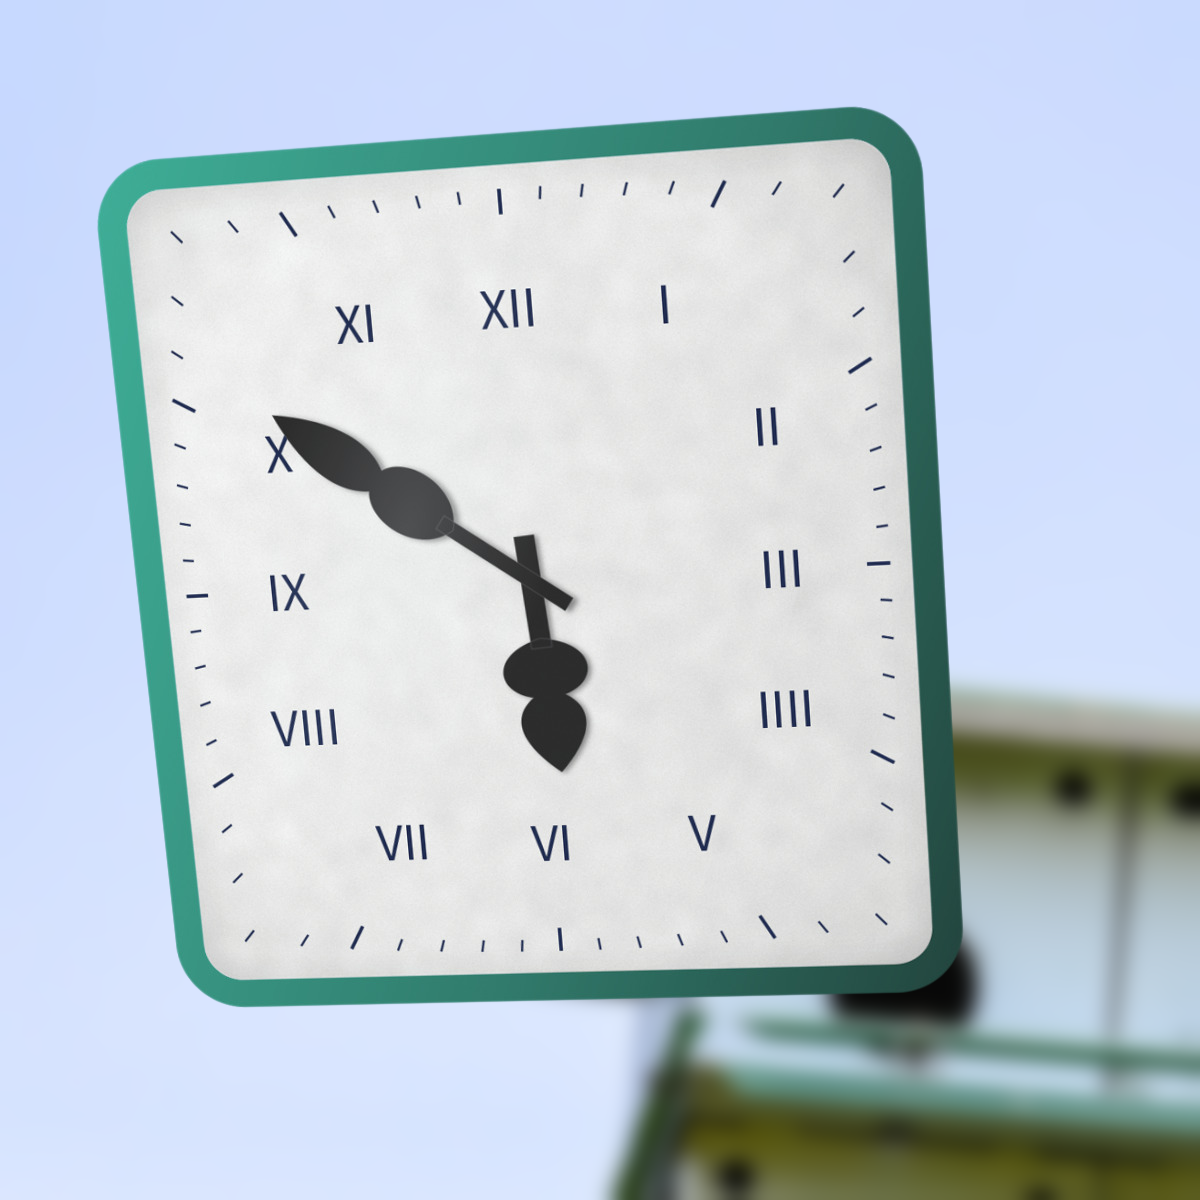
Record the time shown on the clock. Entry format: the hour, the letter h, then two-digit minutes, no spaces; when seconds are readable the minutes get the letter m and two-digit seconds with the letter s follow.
5h51
